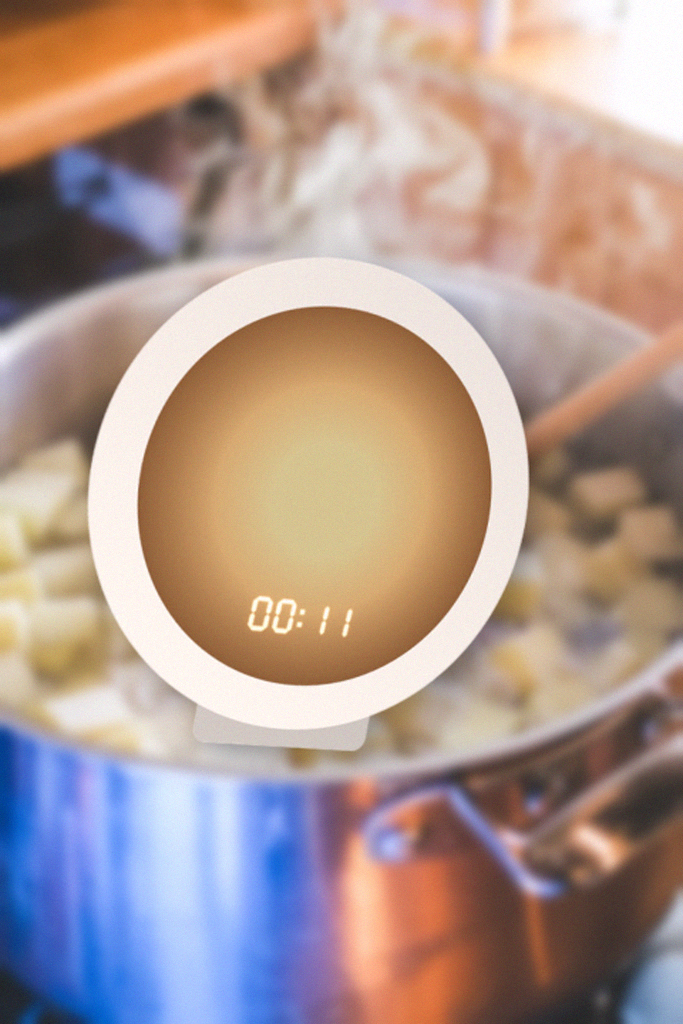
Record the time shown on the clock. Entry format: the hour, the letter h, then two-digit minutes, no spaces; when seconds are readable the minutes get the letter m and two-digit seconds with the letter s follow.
0h11
